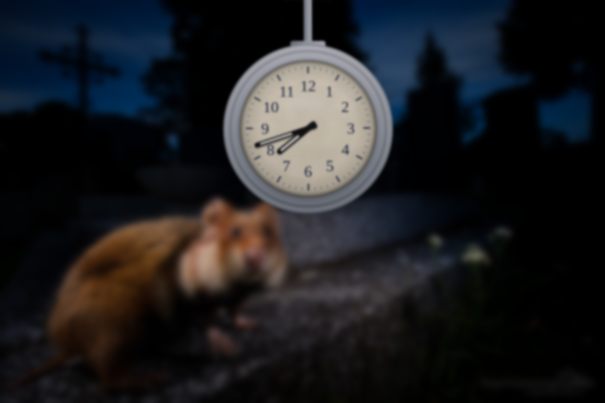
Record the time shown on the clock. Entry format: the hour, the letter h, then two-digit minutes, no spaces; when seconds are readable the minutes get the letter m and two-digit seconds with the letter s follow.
7h42
